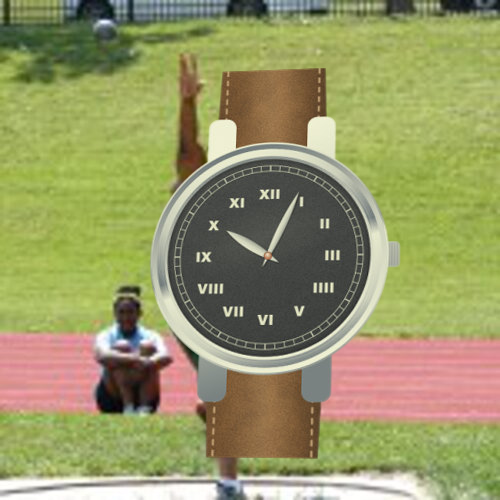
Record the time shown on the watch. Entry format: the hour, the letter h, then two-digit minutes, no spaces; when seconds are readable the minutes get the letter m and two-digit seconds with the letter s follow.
10h04
